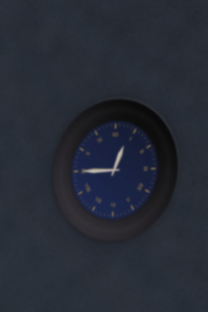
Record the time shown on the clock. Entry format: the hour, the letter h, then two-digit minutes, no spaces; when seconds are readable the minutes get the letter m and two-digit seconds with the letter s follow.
12h45
